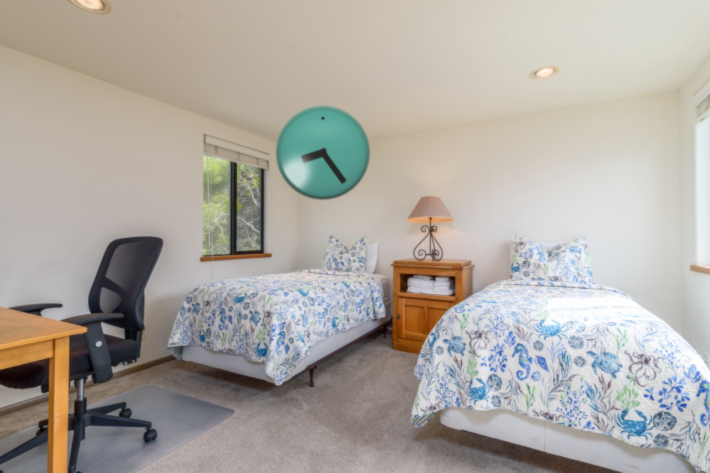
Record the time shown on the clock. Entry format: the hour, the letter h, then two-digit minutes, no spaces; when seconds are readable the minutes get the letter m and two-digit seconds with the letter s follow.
8h24
